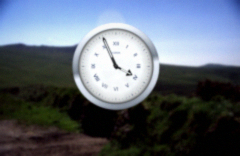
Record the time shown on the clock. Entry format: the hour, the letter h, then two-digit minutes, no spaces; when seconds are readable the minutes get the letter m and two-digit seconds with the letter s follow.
3h56
